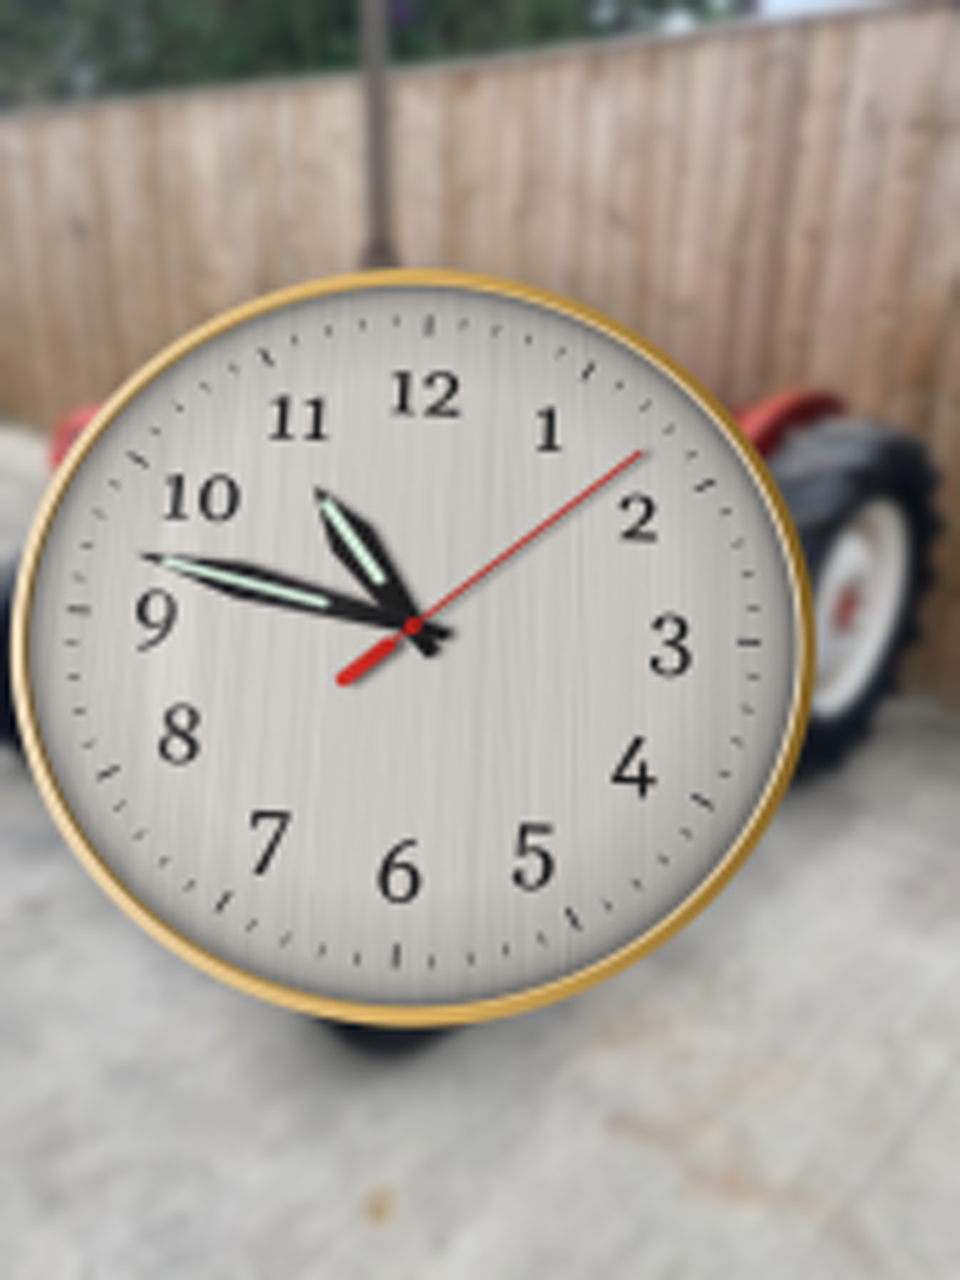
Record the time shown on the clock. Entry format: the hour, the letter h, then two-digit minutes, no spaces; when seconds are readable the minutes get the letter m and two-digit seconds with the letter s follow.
10h47m08s
